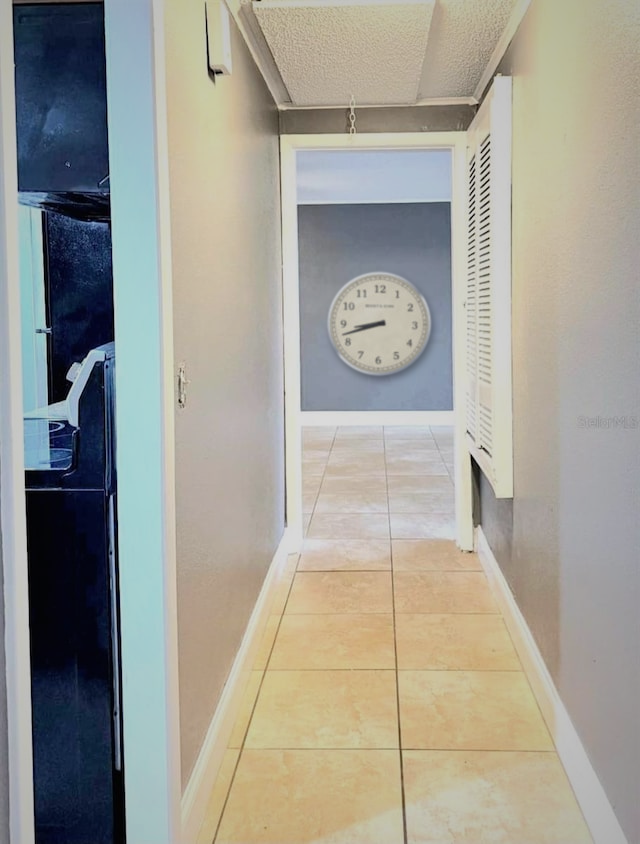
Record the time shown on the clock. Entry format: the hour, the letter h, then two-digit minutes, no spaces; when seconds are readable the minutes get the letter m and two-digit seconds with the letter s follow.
8h42
